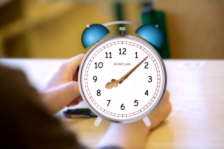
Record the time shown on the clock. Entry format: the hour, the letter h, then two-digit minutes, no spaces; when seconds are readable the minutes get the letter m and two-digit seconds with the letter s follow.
8h08
